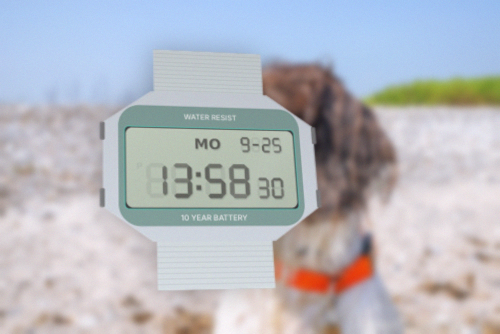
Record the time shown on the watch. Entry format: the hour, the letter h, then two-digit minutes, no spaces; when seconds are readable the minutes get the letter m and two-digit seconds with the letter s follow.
13h58m30s
